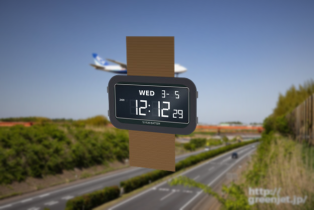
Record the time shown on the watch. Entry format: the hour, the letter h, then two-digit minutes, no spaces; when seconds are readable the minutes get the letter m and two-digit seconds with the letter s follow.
12h12m29s
